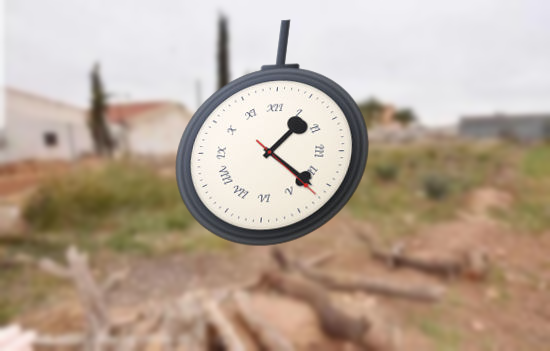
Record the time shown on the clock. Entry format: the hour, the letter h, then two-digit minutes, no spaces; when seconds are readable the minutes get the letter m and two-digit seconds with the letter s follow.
1h21m22s
